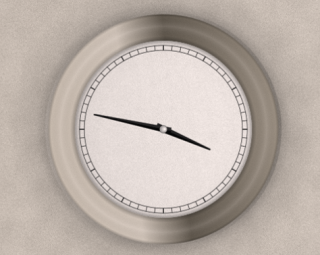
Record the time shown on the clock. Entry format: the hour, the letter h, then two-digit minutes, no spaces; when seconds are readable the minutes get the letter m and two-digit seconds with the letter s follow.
3h47
